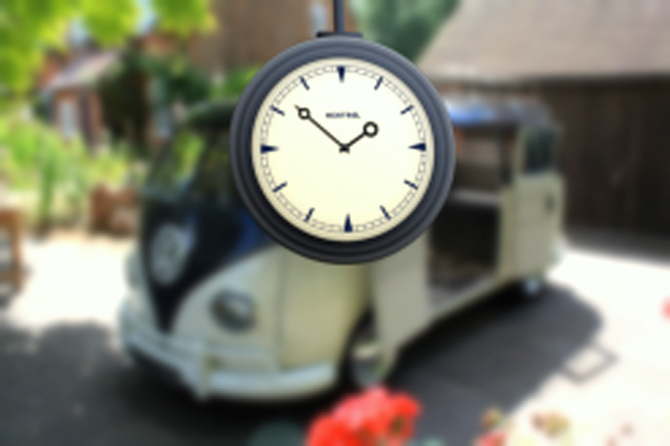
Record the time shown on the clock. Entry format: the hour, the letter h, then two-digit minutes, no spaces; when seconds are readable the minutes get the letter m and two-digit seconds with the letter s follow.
1h52
